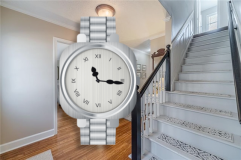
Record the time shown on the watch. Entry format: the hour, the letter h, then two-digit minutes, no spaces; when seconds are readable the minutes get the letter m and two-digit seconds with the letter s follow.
11h16
